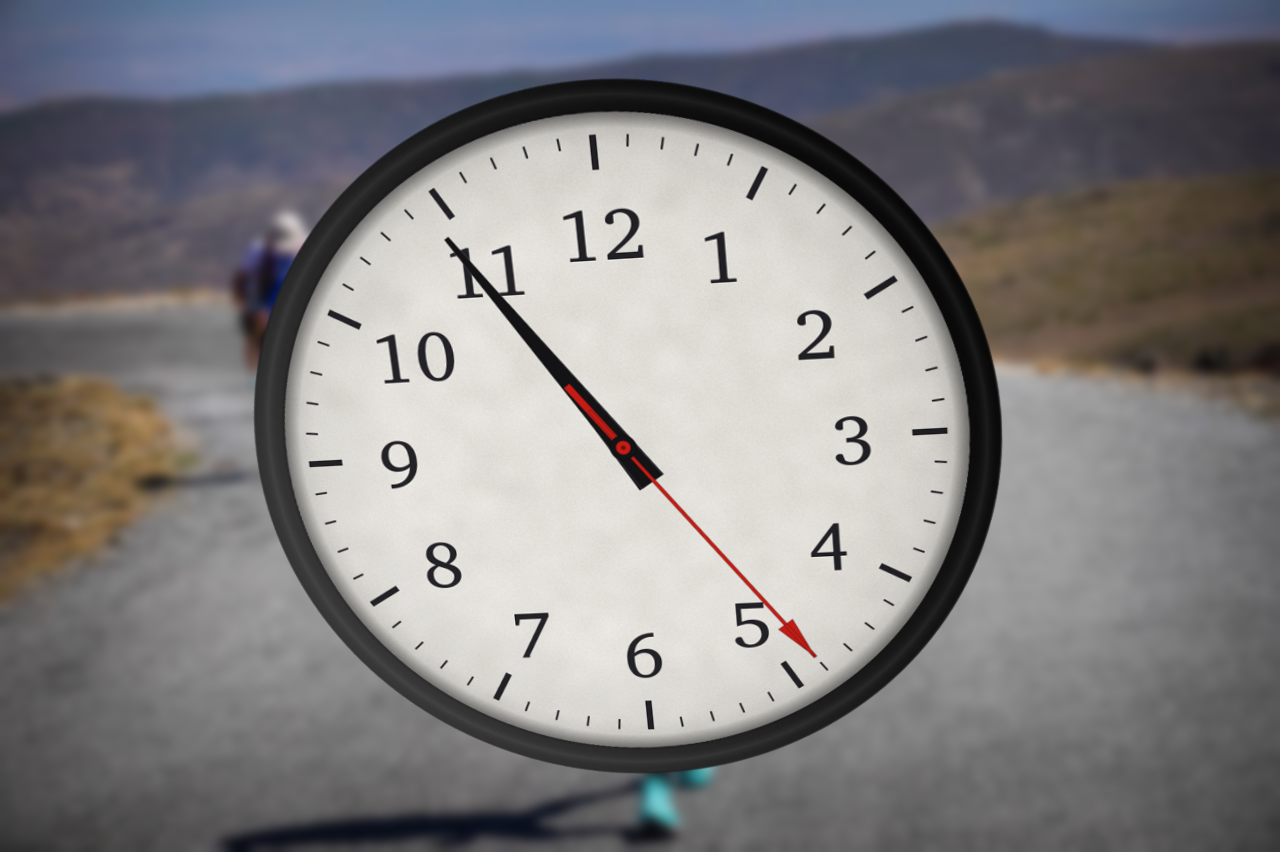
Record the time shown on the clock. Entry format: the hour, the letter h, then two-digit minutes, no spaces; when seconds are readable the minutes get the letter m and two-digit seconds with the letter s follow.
10h54m24s
